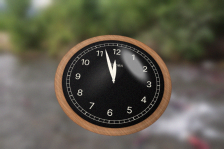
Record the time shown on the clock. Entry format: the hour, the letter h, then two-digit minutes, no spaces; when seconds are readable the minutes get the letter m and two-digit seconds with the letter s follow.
11h57
